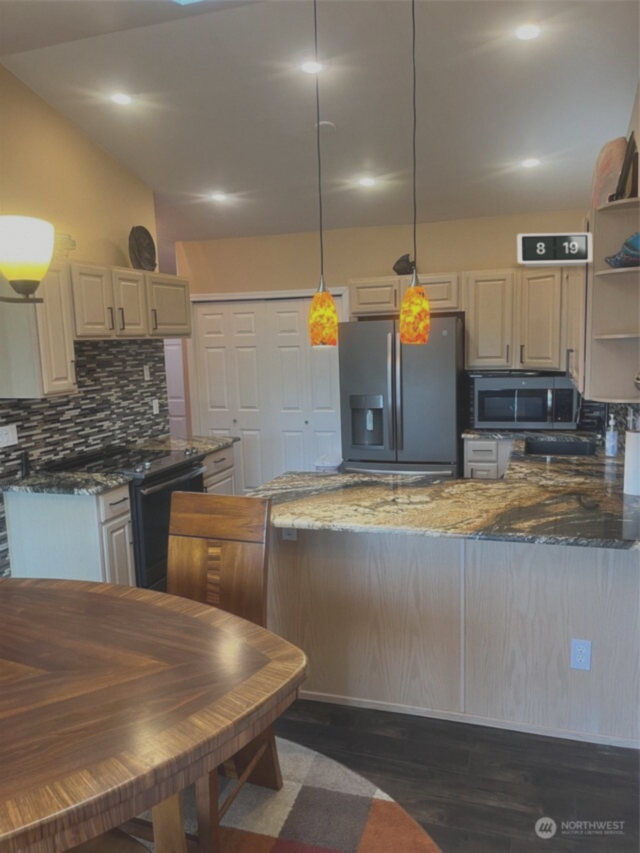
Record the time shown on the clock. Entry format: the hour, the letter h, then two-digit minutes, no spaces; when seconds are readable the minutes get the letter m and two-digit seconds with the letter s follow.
8h19
